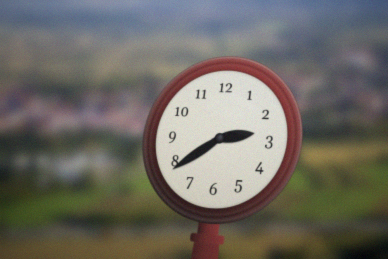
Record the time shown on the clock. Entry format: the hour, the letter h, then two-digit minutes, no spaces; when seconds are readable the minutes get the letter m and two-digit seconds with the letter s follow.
2h39
